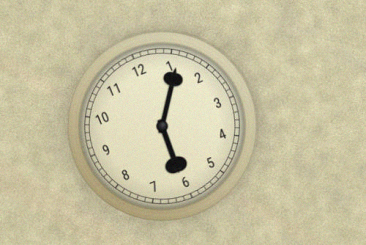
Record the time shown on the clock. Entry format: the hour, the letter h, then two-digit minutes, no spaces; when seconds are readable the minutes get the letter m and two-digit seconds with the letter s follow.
6h06
